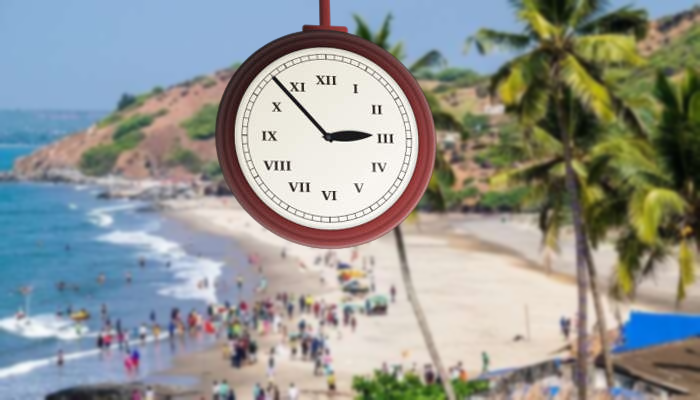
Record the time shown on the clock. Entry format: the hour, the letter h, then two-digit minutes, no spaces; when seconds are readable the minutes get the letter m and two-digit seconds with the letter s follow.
2h53
